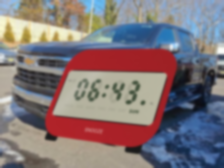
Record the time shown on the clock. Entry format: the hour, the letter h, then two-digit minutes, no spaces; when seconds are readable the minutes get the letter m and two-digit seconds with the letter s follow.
6h43
